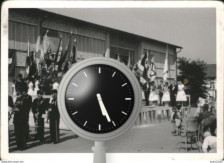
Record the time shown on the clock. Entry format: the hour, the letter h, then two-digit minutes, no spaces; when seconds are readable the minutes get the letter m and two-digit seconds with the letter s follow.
5h26
